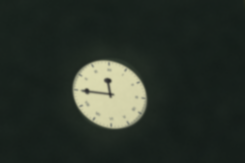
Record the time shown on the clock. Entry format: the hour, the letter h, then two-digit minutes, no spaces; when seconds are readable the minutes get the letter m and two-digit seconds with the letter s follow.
11h45
